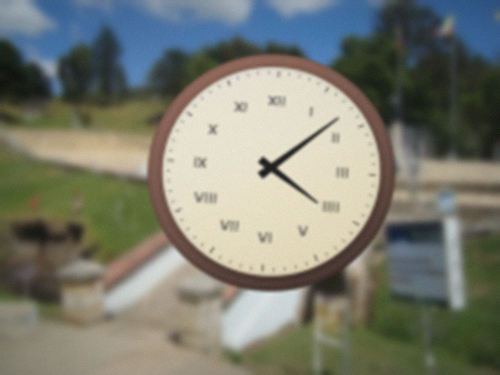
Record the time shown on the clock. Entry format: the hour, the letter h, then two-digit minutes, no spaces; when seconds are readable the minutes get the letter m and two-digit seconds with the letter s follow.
4h08
